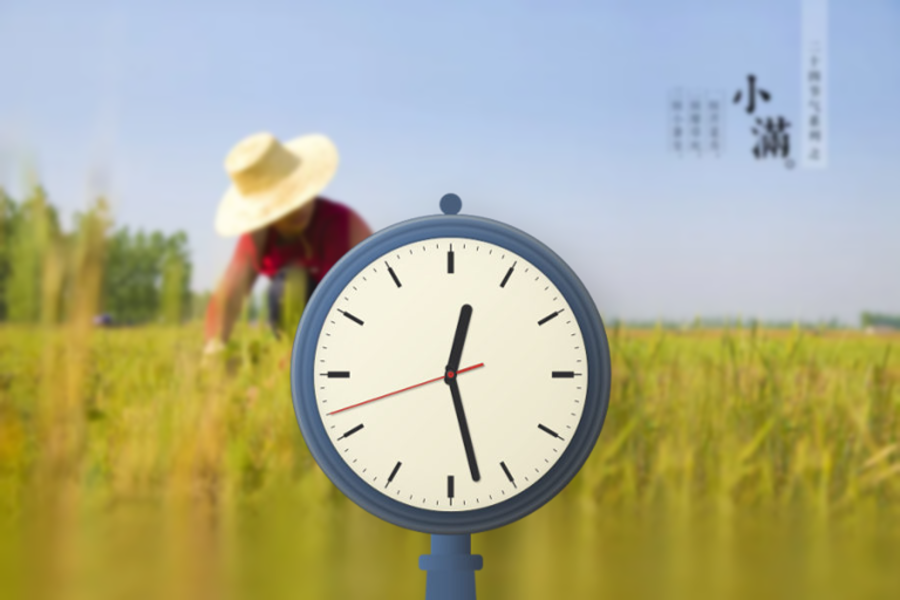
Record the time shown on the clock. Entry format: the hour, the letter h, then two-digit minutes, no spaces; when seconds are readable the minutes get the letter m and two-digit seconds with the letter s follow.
12h27m42s
